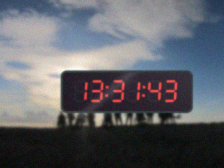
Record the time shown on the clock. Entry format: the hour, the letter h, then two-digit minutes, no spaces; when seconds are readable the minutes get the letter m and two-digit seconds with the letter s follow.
13h31m43s
